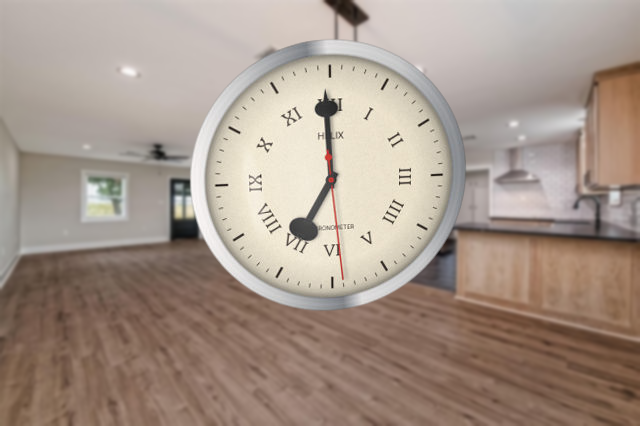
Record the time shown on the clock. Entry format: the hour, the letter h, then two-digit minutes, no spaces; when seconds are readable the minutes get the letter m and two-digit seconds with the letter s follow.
6h59m29s
